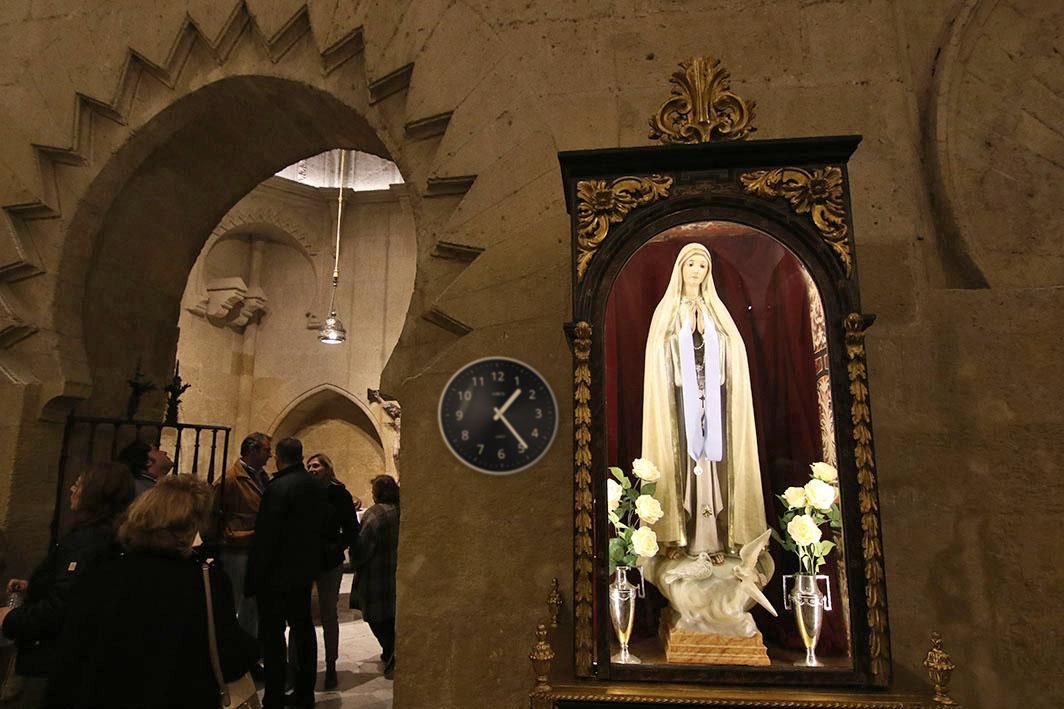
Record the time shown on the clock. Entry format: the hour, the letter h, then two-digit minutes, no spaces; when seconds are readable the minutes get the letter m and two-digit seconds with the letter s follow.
1h24
